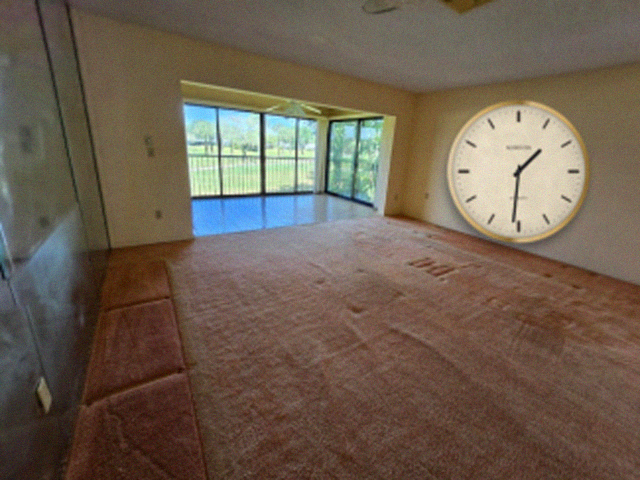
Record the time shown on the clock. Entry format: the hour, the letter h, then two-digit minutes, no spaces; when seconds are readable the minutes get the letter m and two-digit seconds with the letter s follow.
1h31
